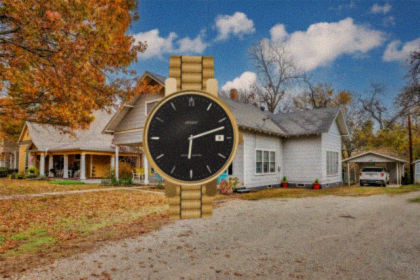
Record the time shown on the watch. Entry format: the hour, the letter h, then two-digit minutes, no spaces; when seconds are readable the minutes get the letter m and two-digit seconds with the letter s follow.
6h12
